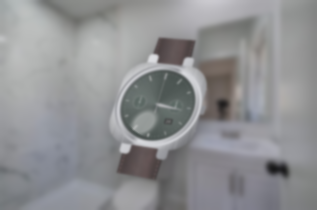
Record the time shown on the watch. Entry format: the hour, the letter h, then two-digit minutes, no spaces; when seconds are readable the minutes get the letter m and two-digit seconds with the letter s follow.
3h16
